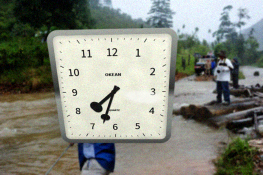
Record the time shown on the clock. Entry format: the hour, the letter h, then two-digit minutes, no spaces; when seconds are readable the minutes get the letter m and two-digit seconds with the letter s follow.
7h33
